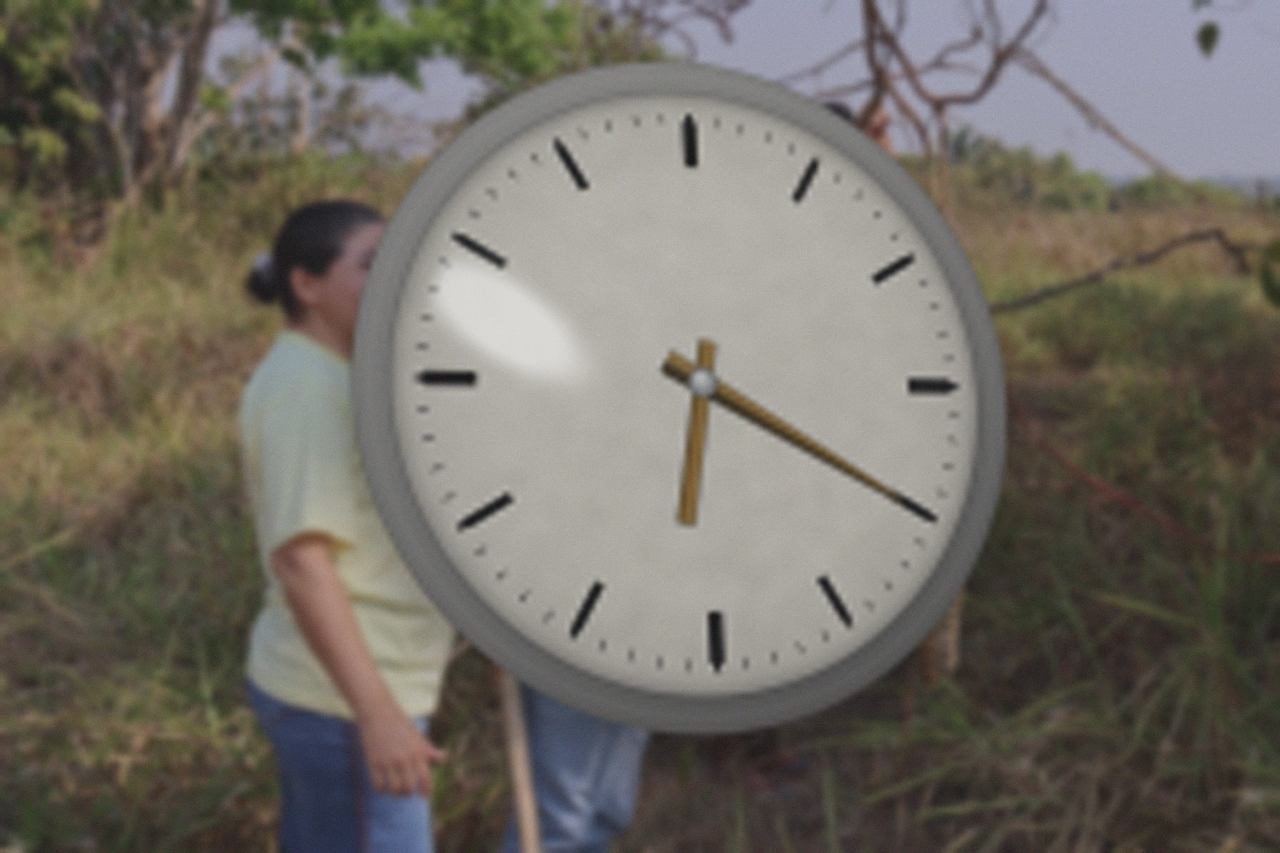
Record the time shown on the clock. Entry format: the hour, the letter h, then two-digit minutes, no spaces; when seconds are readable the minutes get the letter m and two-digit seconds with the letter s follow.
6h20
